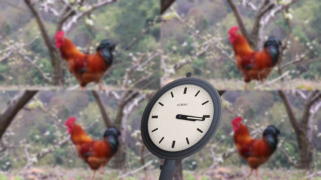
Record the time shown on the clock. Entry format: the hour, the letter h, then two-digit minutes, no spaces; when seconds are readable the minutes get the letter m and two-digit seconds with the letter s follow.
3h16
